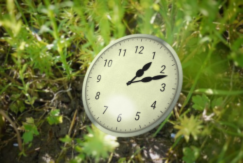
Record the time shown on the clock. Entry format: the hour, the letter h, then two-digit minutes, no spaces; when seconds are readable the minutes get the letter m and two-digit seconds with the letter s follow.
1h12
